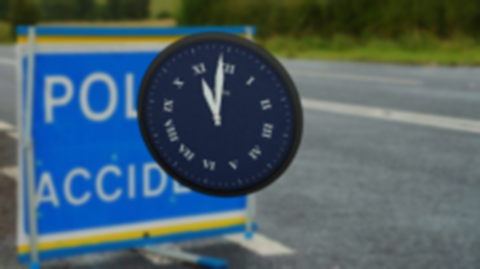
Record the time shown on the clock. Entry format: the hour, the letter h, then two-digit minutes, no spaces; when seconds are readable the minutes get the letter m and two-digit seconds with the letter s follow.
10h59
